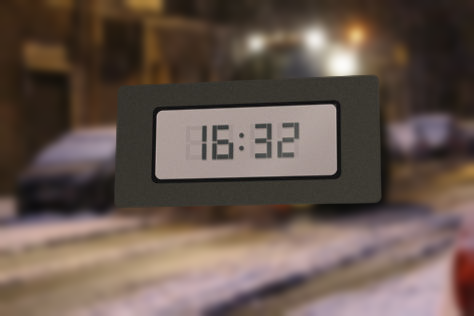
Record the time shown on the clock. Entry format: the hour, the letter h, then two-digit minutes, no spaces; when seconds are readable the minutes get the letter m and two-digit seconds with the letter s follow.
16h32
